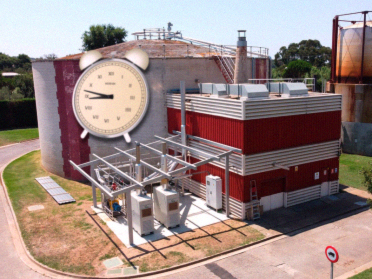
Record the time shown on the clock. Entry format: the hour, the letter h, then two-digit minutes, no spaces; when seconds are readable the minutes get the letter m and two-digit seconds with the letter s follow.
8h47
